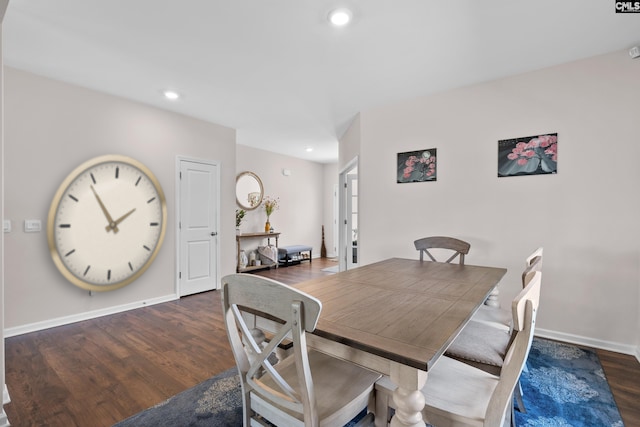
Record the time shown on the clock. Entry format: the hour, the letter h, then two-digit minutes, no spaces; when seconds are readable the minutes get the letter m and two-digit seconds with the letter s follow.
1h54
